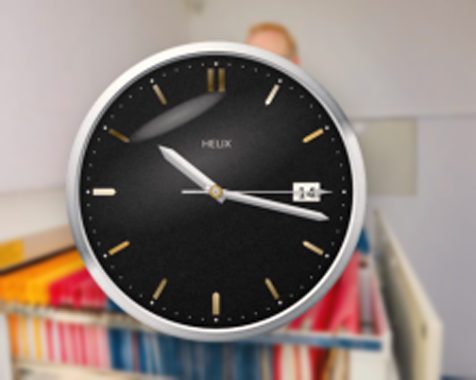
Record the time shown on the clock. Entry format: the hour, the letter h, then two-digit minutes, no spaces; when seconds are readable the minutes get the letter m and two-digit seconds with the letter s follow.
10h17m15s
